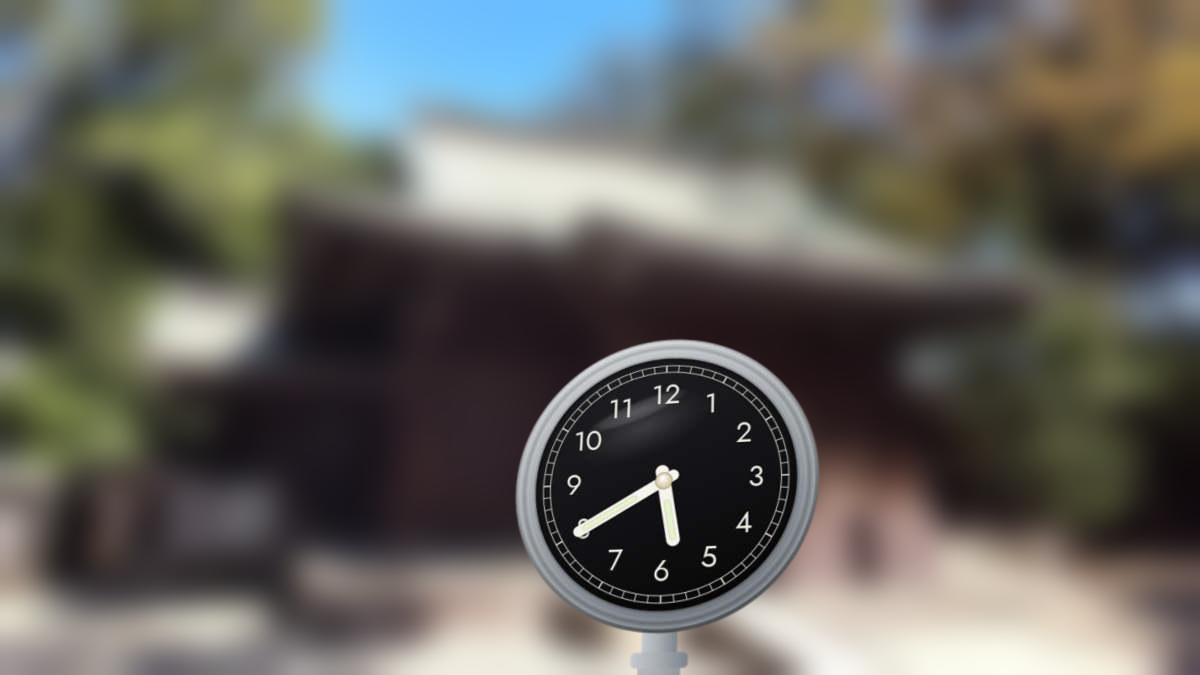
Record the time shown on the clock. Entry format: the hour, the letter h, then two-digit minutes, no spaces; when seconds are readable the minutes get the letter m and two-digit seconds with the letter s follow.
5h40
